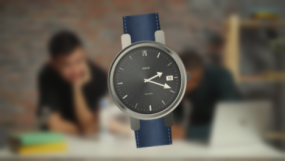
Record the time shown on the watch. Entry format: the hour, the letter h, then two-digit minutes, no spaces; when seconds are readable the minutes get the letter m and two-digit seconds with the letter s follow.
2h19
